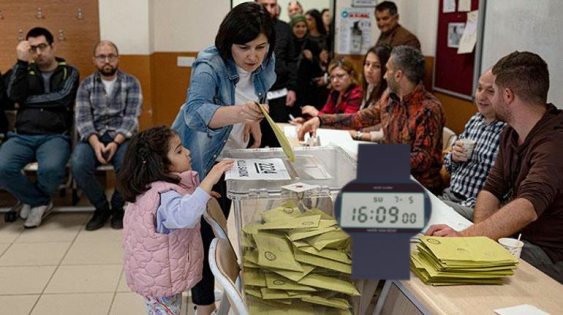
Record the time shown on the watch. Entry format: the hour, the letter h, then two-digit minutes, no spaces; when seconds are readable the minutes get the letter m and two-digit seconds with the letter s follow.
16h09m00s
